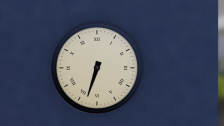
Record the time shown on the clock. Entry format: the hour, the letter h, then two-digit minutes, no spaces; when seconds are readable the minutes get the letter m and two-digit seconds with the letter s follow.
6h33
